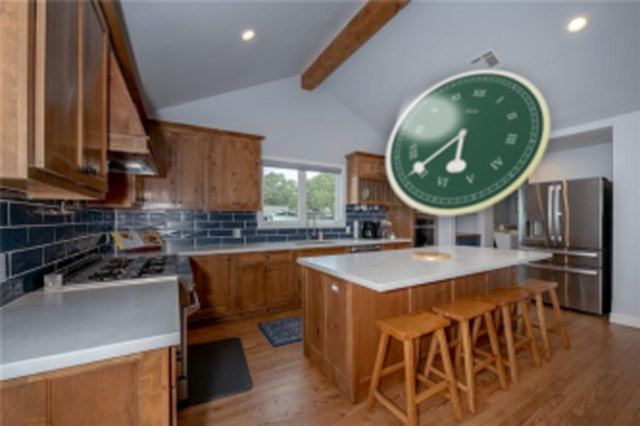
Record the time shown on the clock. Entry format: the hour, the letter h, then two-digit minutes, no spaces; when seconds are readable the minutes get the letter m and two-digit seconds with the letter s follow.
5h36
